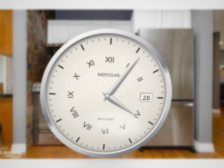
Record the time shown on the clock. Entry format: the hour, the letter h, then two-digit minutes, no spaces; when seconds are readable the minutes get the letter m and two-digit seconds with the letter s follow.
4h06
